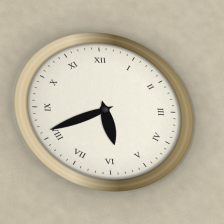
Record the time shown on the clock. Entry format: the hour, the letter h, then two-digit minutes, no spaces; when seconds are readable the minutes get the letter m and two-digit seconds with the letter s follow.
5h41
